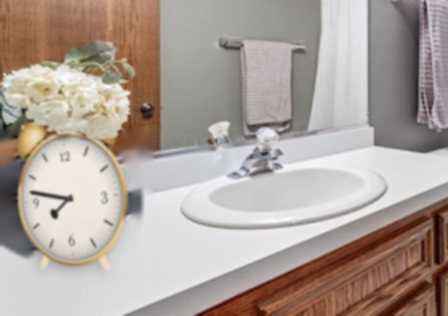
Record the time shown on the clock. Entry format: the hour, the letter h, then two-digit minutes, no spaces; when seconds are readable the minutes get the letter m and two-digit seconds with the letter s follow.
7h47
